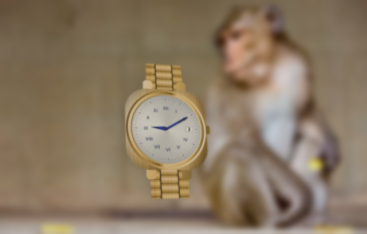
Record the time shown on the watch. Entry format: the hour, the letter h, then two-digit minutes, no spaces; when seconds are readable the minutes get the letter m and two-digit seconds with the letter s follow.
9h10
